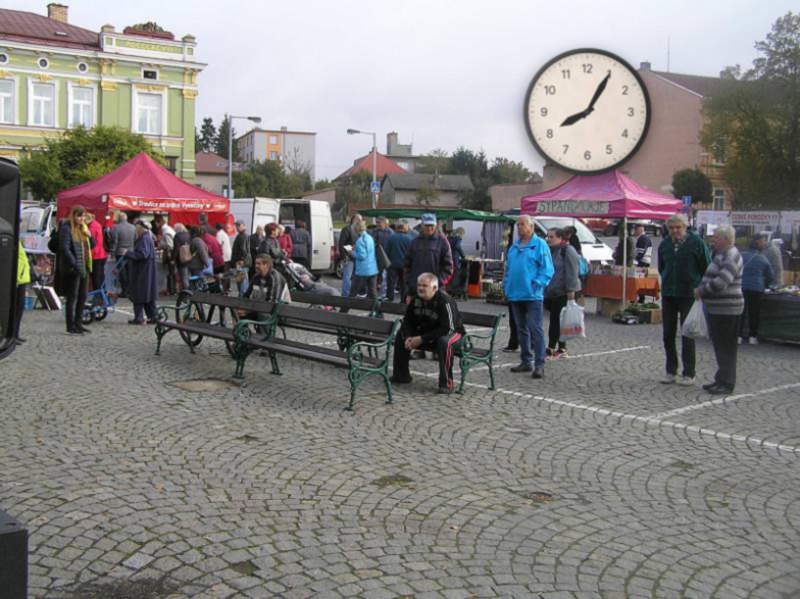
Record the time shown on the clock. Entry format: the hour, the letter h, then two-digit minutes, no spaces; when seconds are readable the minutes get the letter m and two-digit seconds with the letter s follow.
8h05
